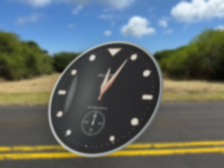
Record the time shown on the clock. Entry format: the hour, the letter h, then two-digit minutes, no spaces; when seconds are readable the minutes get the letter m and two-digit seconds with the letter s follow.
12h04
